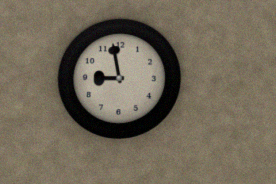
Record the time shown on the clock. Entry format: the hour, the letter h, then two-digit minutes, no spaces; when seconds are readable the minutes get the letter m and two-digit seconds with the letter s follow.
8h58
